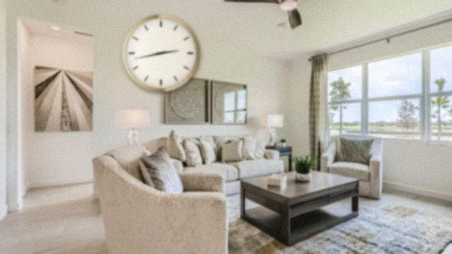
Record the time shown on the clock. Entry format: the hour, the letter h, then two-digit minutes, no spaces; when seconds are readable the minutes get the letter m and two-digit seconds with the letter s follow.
2h43
